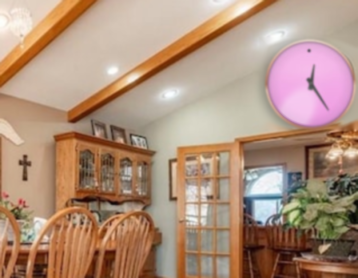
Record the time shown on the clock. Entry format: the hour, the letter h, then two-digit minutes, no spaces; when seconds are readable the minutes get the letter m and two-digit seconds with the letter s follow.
12h25
